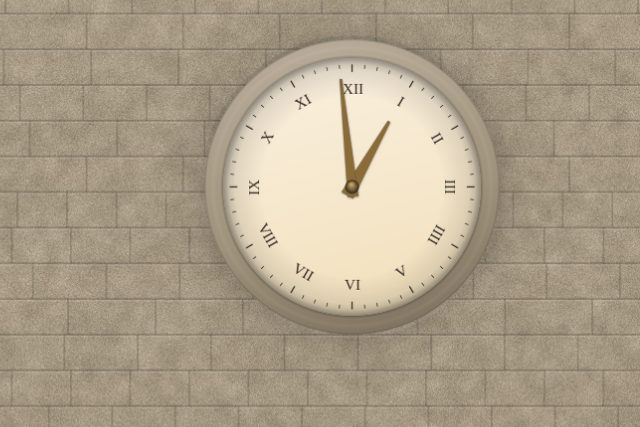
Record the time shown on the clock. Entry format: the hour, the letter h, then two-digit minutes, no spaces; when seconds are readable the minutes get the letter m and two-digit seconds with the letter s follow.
12h59
